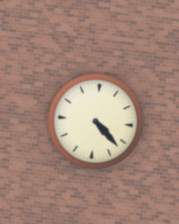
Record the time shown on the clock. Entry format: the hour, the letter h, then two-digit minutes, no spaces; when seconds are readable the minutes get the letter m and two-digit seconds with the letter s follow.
4h22
